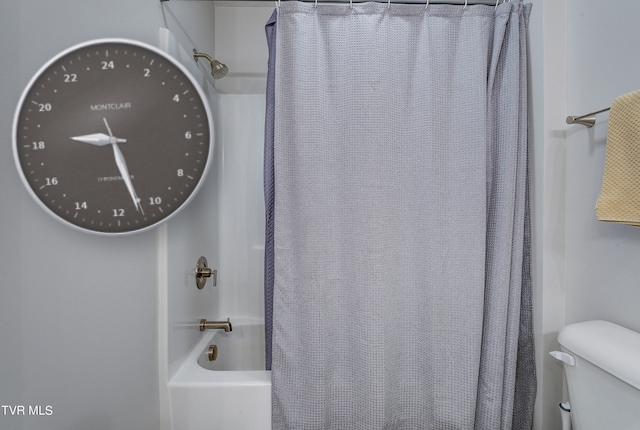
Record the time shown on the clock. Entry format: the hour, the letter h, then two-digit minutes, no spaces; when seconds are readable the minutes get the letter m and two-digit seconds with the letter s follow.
18h27m27s
